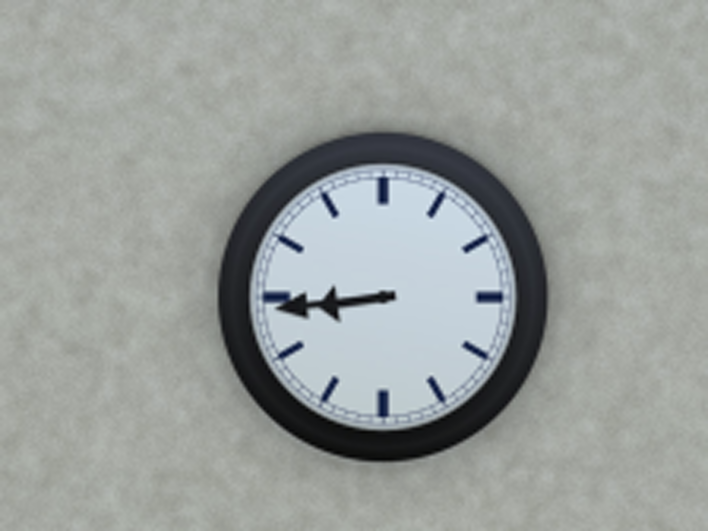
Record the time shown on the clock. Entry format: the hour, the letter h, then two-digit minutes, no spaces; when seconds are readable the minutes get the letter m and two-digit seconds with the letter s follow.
8h44
